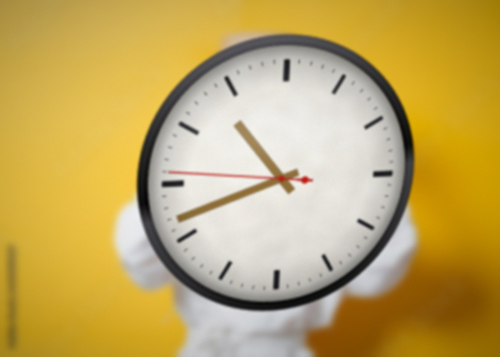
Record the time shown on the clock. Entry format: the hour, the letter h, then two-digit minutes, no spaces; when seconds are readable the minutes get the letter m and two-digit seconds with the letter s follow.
10h41m46s
